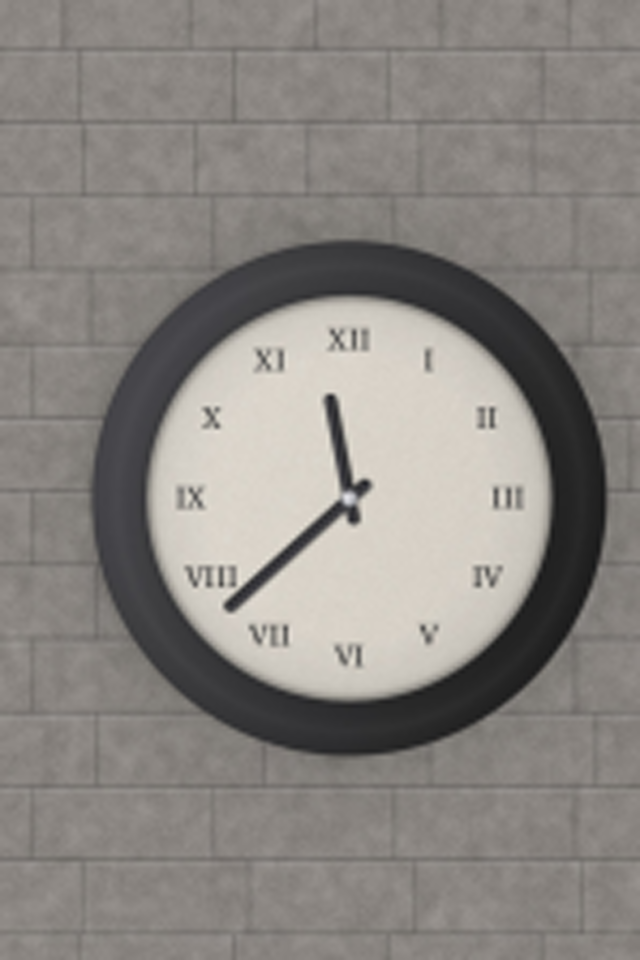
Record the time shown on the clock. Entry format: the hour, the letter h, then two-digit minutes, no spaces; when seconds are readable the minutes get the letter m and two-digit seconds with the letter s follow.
11h38
